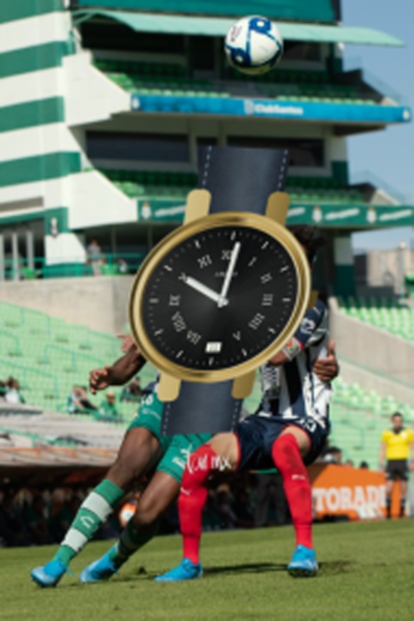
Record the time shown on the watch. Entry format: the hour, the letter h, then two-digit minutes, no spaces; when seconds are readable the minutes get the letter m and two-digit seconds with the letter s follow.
10h01
